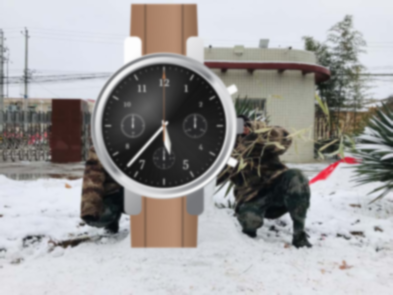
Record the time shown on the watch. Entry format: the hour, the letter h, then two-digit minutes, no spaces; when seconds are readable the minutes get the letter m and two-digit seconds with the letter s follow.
5h37
